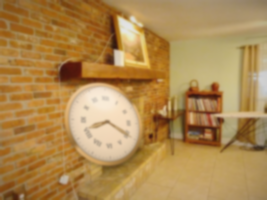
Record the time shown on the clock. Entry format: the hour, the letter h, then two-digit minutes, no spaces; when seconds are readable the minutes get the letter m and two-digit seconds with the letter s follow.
8h20
